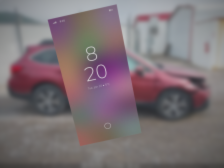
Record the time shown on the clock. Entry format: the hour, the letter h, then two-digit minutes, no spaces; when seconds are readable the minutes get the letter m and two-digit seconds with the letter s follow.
8h20
